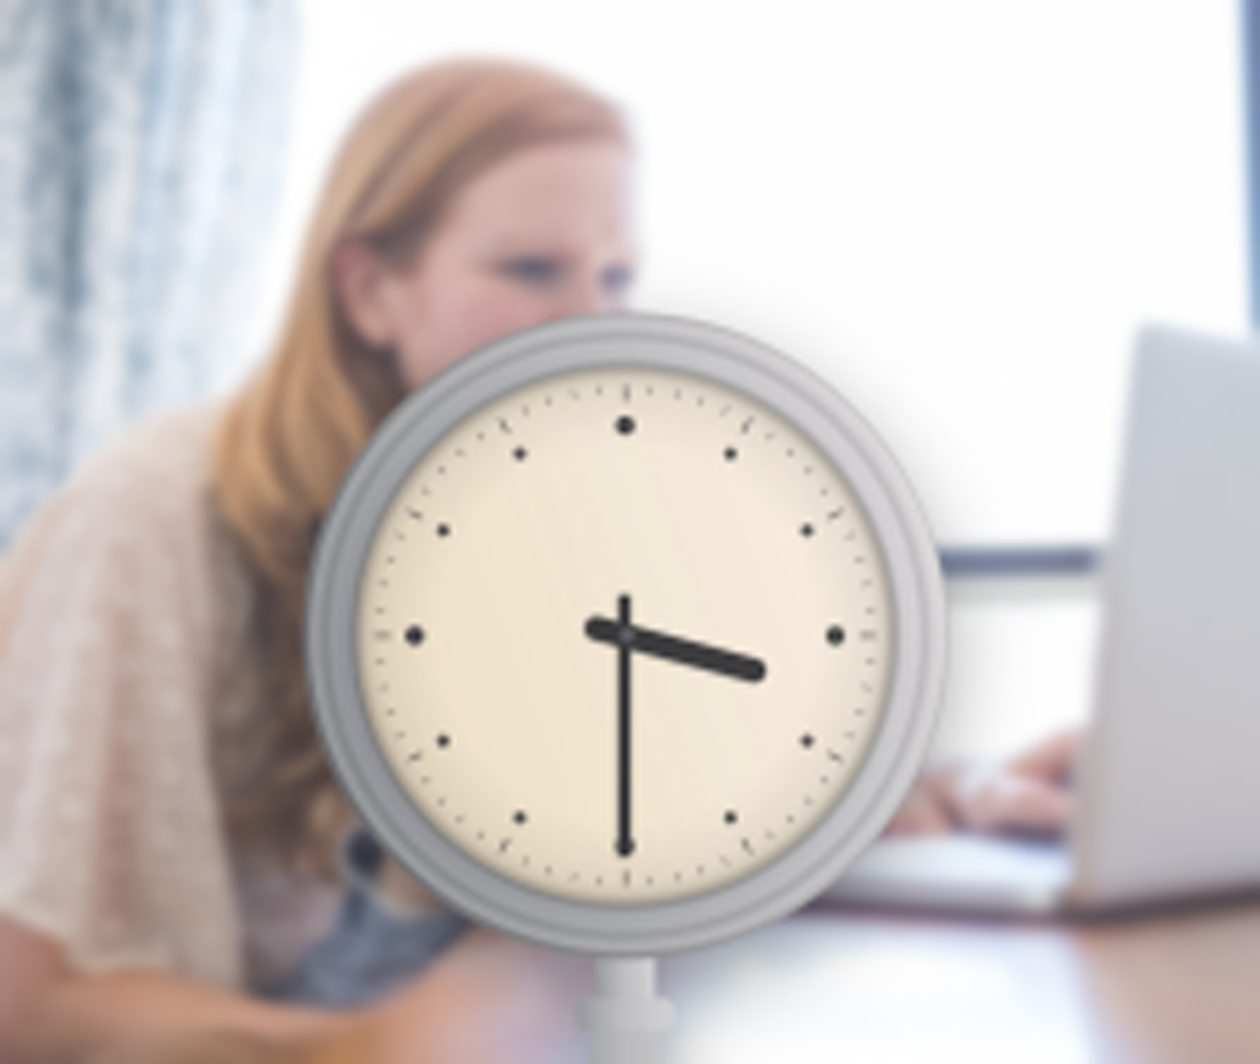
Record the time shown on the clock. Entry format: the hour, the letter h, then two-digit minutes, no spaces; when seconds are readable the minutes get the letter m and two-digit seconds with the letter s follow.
3h30
